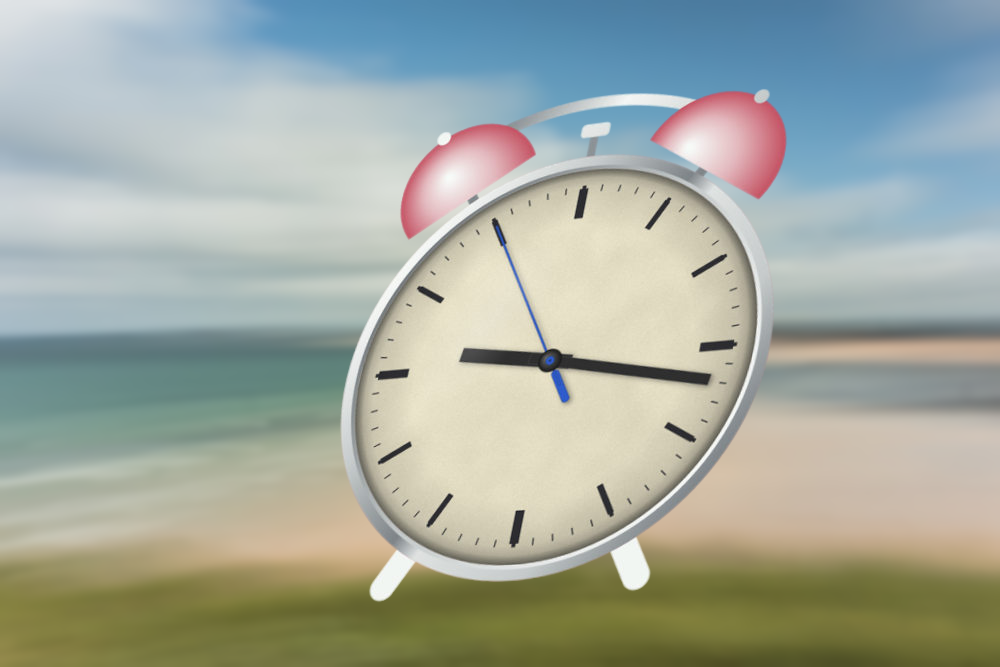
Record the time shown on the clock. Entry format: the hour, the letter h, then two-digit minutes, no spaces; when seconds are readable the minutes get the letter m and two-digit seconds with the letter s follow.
9h16m55s
